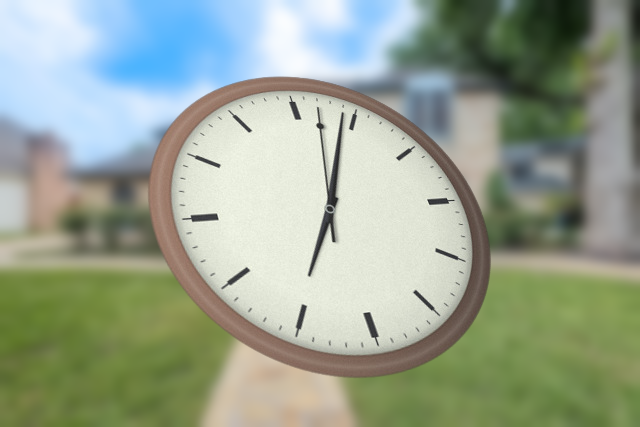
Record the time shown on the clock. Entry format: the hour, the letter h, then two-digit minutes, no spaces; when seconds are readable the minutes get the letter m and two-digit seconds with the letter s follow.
7h04m02s
